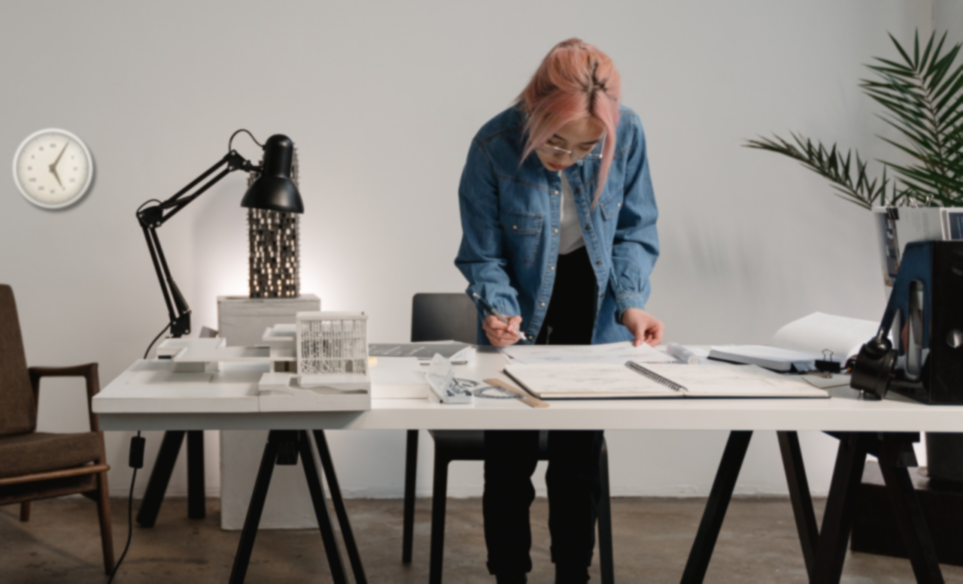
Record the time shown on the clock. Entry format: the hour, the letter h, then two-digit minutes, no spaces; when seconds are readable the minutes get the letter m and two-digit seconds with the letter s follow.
5h05
